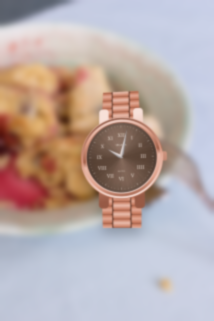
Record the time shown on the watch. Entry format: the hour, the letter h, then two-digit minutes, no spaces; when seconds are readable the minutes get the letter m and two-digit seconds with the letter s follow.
10h02
